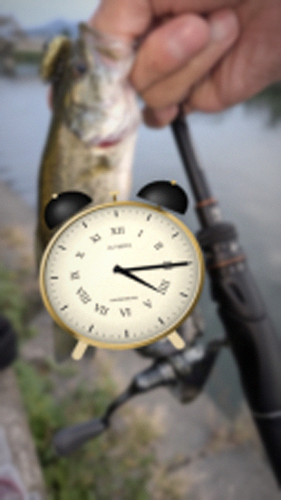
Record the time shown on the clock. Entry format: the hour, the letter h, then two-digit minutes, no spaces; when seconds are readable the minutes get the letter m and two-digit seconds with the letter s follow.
4h15
